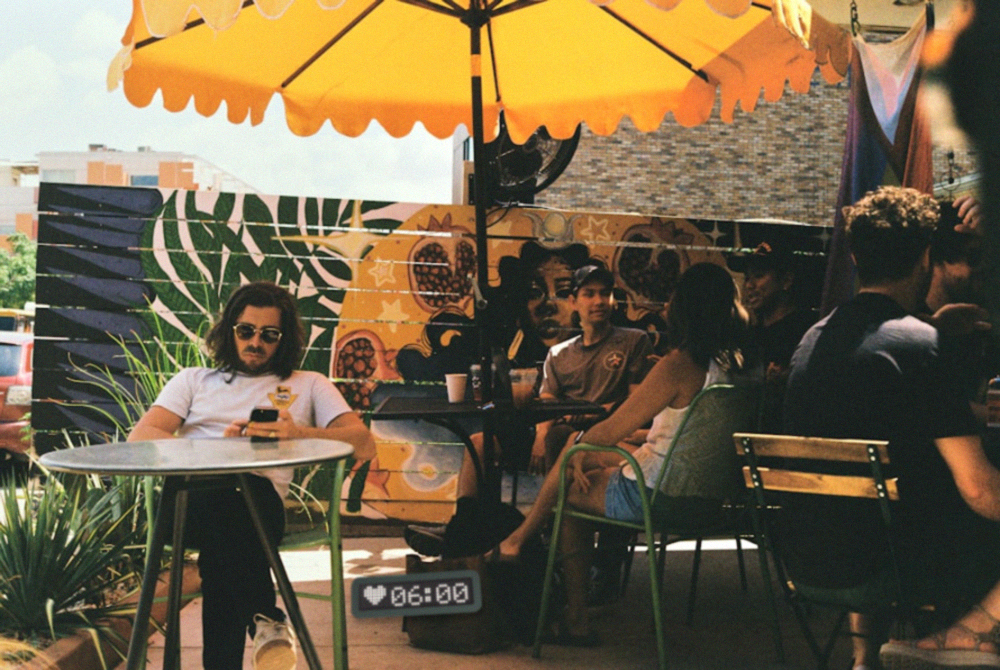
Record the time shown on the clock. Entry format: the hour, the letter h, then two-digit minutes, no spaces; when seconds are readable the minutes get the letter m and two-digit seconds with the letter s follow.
6h00
